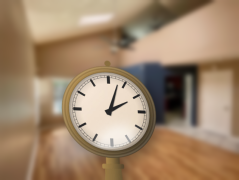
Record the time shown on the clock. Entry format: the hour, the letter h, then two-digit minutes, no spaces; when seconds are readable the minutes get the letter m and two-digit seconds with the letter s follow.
2h03
